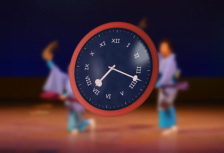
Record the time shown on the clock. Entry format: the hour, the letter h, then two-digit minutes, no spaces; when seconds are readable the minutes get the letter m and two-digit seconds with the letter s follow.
7h18
